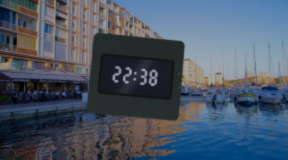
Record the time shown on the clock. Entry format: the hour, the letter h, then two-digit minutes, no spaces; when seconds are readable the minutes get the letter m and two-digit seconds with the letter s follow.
22h38
